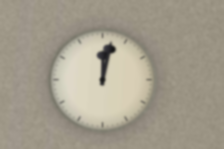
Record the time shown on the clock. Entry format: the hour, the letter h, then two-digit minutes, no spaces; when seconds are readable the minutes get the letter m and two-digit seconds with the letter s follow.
12h02
